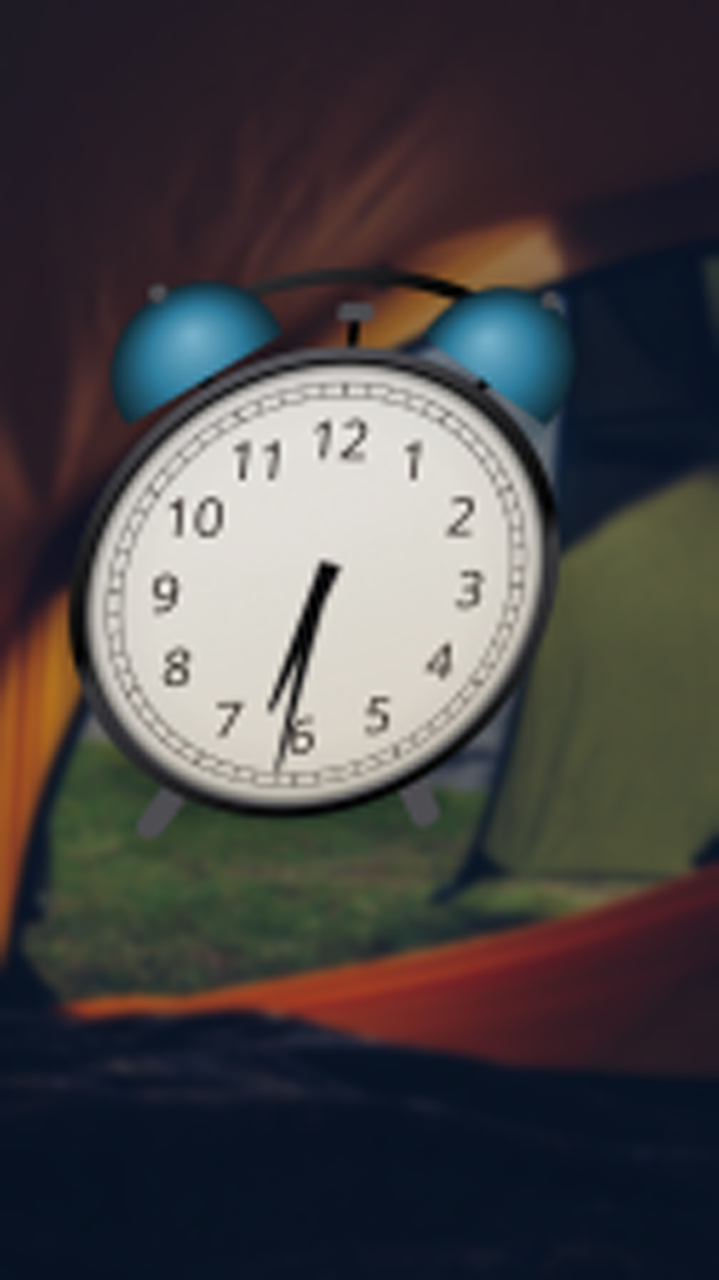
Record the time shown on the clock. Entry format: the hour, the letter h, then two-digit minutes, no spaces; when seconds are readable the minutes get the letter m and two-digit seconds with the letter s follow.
6h31
